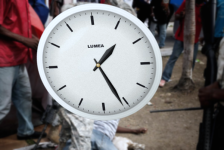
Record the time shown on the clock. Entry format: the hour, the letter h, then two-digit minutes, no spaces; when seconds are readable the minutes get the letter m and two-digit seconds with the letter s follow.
1h26
